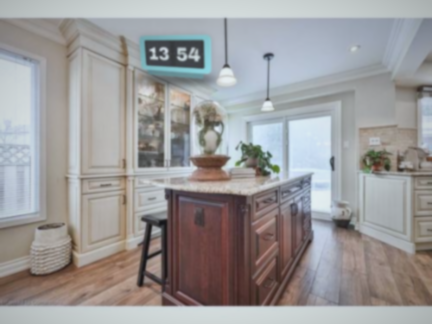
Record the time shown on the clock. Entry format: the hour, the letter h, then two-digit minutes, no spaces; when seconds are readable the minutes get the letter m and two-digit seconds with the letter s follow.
13h54
